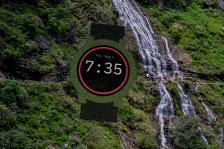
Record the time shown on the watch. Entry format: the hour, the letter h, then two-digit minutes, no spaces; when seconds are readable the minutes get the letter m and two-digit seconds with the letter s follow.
7h35
